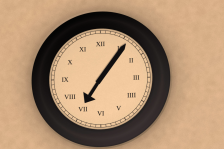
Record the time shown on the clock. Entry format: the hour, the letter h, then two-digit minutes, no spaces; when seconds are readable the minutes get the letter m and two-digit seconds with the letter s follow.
7h06
